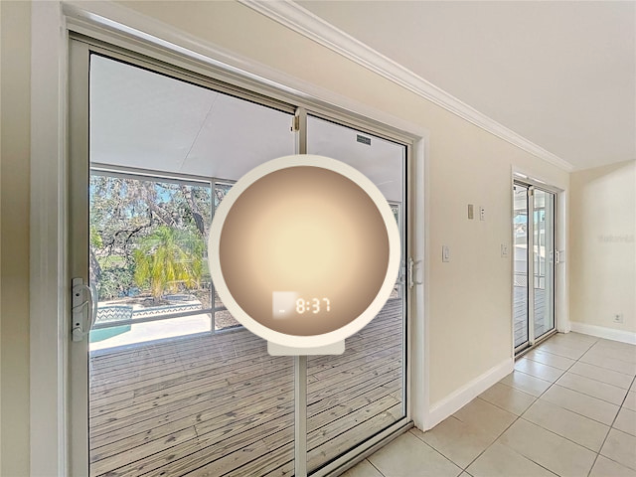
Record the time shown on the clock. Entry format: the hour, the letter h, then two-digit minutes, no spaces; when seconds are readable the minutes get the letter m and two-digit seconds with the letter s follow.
8h37
